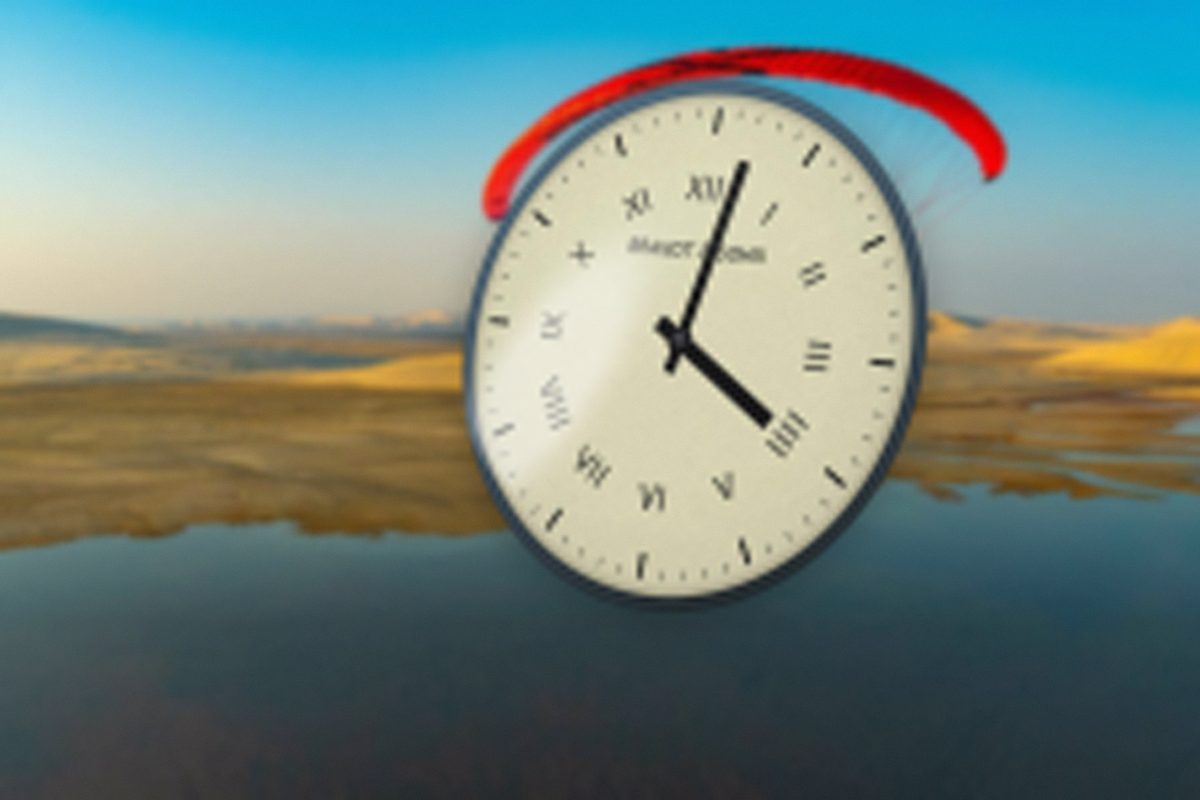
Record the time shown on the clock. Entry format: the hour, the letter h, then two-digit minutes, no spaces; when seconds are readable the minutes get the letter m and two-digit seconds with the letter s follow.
4h02
